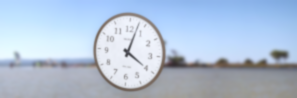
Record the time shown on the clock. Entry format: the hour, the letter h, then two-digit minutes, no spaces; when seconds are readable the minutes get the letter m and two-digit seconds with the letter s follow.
4h03
